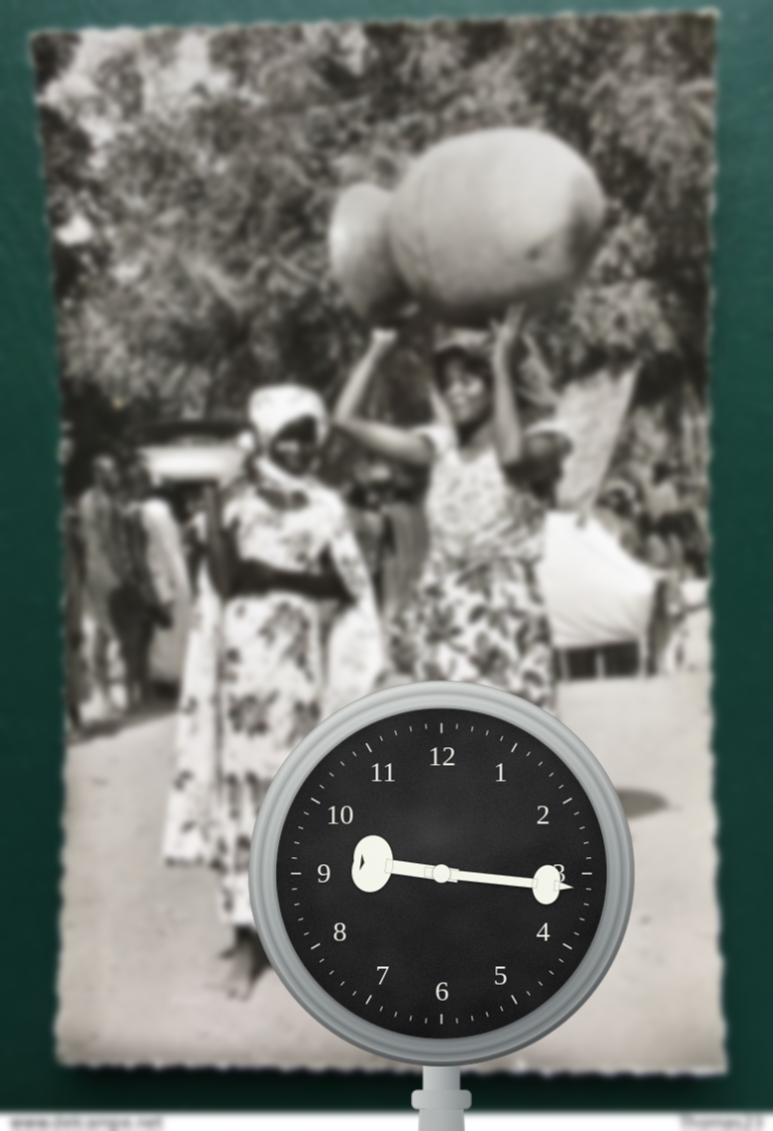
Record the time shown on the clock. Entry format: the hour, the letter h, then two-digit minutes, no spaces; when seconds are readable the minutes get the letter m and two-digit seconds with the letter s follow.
9h16
